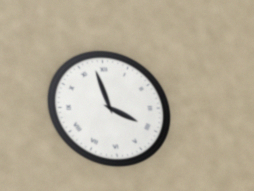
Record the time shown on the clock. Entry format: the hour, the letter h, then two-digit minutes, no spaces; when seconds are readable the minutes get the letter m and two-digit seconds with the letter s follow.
3h58
